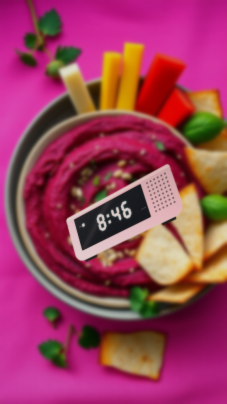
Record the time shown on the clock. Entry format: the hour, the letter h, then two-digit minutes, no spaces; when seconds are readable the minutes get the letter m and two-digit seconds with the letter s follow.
8h46
